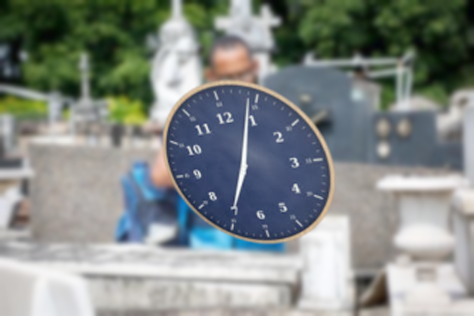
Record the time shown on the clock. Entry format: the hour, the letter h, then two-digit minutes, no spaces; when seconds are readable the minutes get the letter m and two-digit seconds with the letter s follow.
7h04
